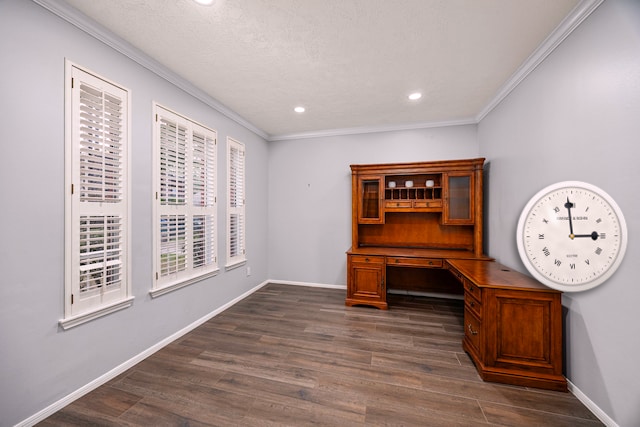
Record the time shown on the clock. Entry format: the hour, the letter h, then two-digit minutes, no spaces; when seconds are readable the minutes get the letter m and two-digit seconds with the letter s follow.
2h59
